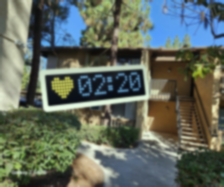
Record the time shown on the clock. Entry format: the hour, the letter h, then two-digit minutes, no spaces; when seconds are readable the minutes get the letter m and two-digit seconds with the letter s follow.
2h20
